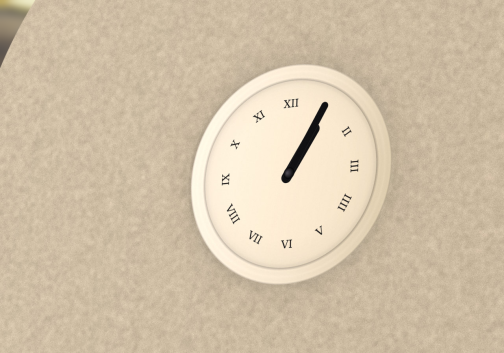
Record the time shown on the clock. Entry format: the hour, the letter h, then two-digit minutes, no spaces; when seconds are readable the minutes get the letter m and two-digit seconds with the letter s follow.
1h05
